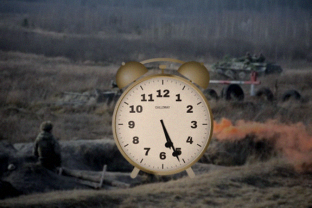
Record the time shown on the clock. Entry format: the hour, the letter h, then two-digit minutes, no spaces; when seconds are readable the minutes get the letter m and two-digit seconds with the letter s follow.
5h26
